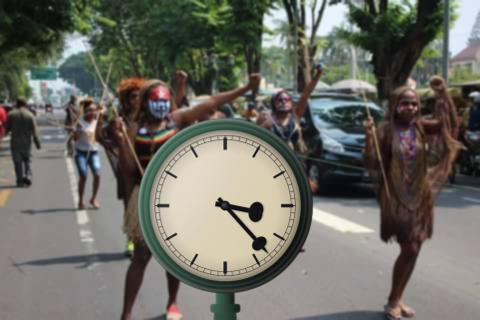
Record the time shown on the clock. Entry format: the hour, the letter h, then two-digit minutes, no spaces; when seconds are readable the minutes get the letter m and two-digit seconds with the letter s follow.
3h23
